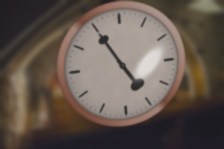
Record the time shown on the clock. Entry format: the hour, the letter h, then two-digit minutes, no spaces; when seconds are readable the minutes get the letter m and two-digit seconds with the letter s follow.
4h55
